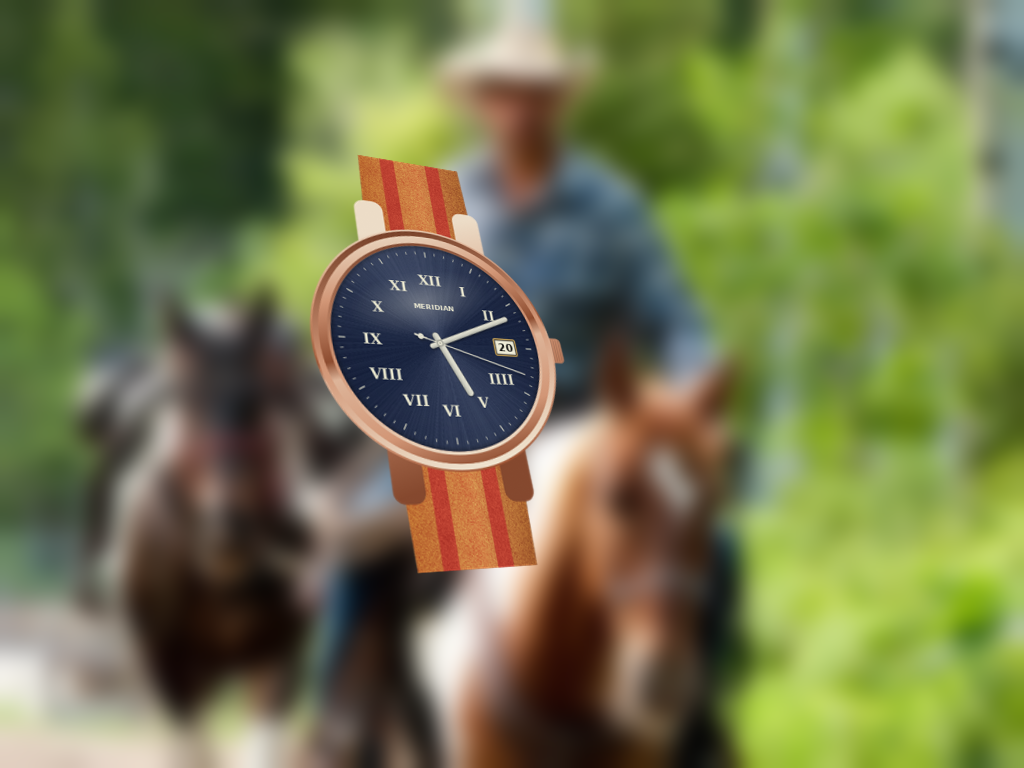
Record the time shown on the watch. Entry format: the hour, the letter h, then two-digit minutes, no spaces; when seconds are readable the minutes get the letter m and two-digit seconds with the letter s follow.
5h11m18s
